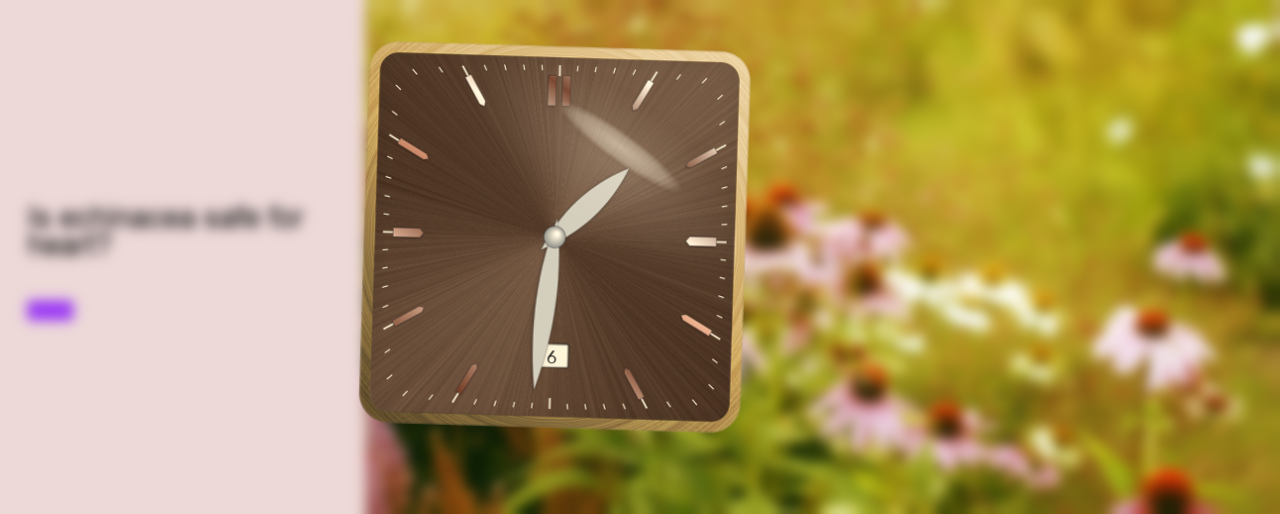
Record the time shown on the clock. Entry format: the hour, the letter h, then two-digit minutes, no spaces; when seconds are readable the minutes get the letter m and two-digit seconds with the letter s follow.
1h31
